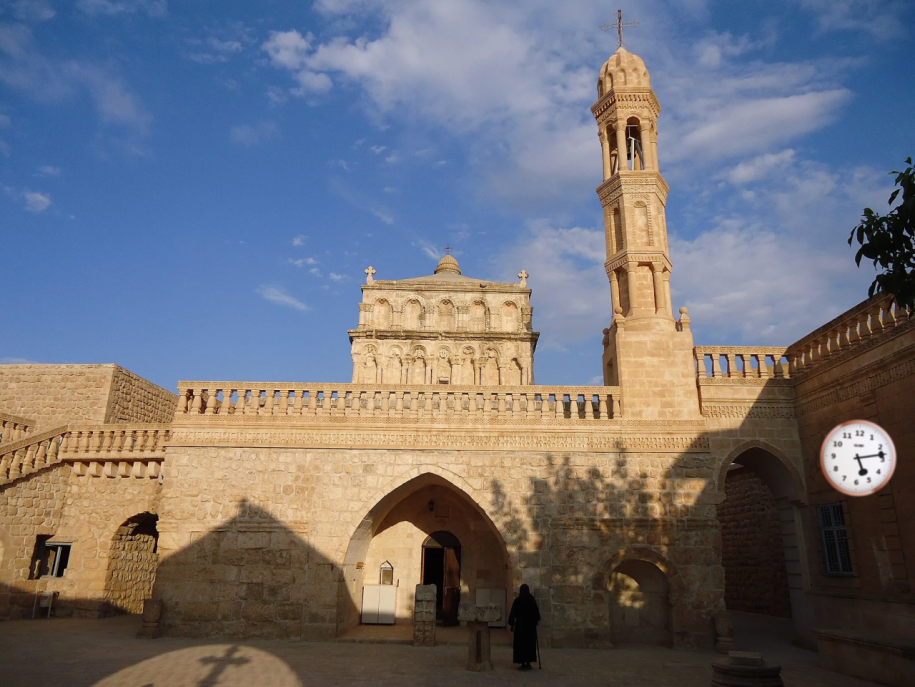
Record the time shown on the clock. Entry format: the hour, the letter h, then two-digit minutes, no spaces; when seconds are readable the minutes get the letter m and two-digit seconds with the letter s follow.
5h13
